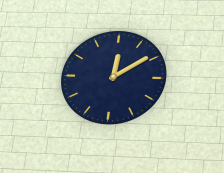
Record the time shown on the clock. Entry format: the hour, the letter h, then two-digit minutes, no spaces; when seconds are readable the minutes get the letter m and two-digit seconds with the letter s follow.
12h09
